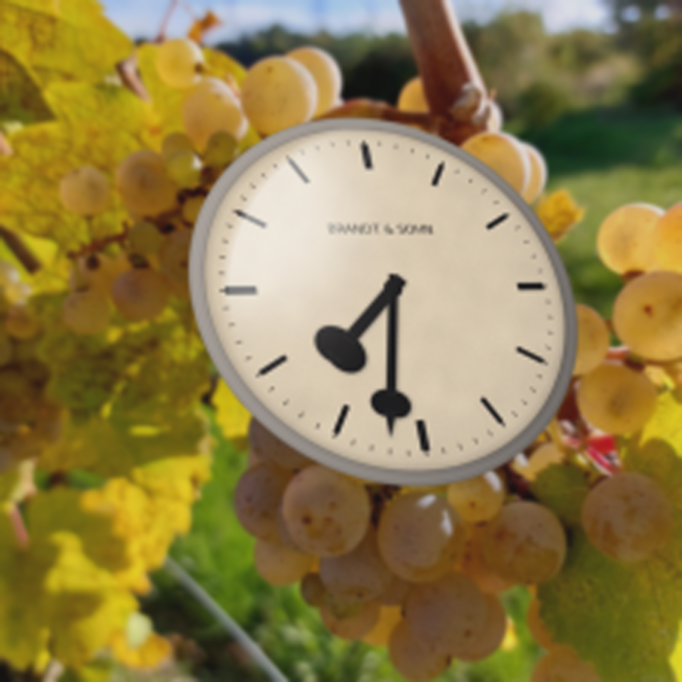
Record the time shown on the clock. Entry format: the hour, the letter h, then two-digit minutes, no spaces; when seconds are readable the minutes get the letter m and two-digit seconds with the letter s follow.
7h32
